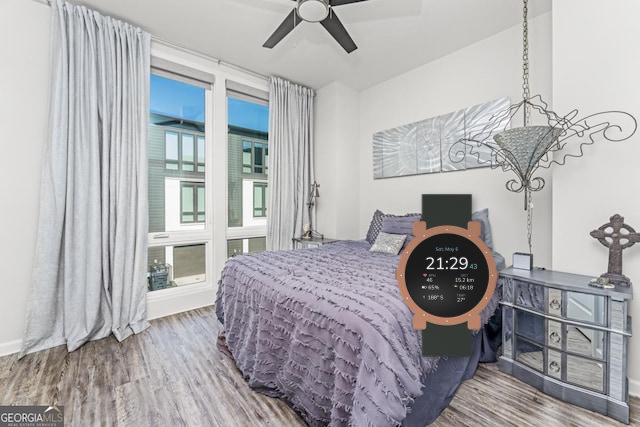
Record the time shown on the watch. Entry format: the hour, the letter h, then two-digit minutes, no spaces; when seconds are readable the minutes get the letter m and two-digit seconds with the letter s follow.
21h29
